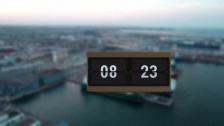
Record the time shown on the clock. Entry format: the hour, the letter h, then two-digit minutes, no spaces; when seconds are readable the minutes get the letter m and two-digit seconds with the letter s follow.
8h23
